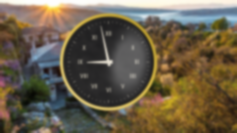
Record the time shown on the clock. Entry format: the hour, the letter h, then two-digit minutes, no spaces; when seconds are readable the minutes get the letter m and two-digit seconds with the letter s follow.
8h58
